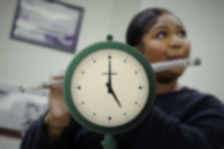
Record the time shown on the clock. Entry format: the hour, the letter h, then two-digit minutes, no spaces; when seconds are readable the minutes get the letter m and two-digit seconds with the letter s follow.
5h00
